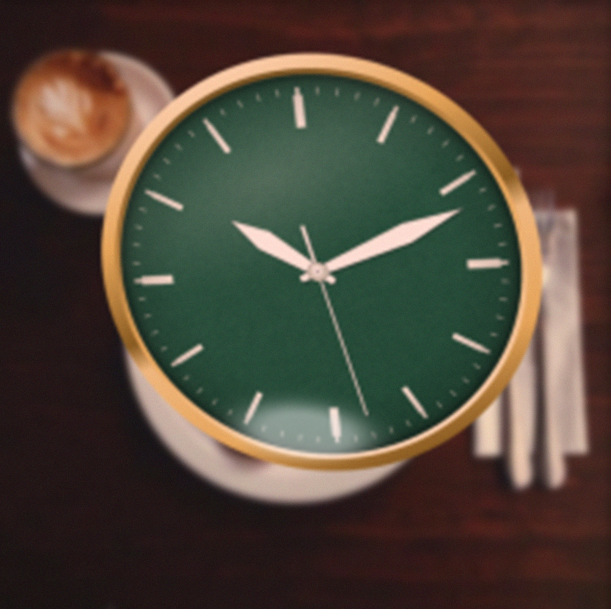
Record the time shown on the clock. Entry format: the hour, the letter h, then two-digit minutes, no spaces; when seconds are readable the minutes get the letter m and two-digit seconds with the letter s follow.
10h11m28s
